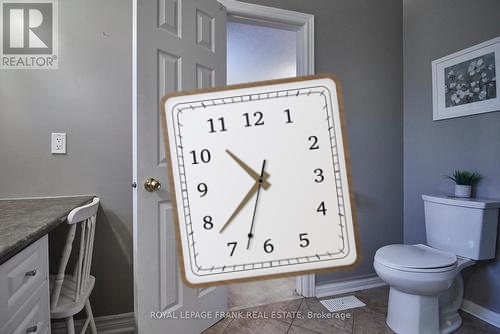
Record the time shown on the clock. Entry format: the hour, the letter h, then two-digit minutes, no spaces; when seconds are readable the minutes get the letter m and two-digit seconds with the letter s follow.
10h37m33s
